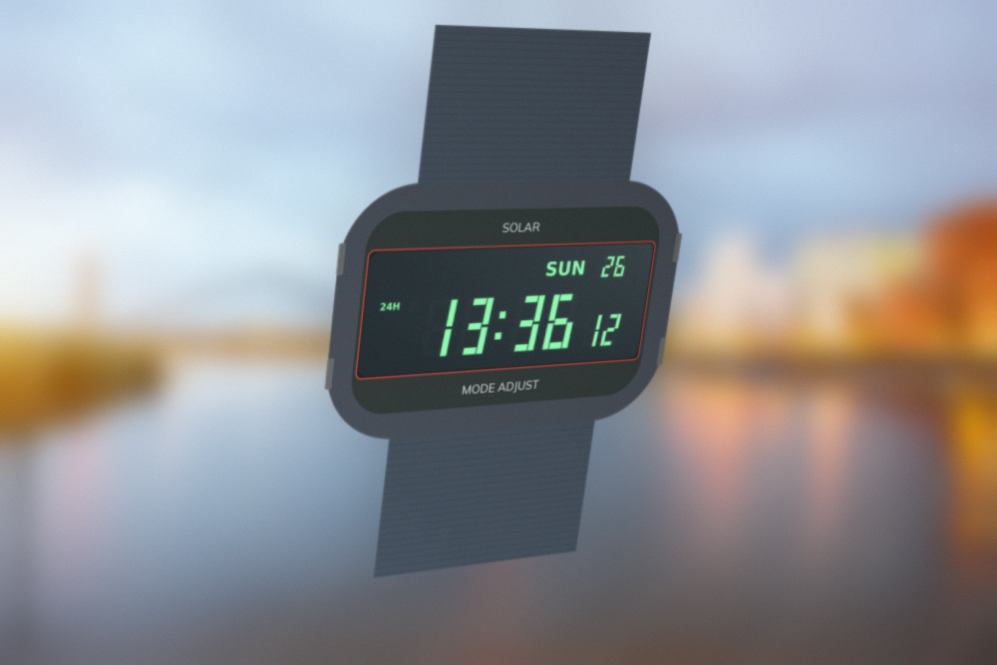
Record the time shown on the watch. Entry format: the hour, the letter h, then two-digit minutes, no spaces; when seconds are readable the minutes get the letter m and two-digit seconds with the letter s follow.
13h36m12s
